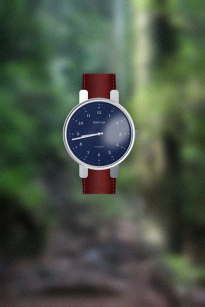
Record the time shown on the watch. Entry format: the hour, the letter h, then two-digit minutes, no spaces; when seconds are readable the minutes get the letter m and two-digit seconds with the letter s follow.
8h43
